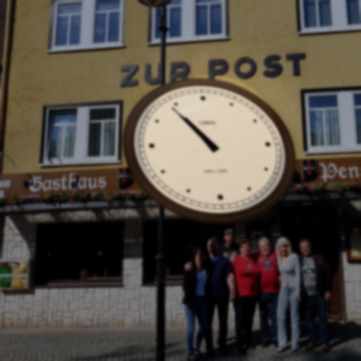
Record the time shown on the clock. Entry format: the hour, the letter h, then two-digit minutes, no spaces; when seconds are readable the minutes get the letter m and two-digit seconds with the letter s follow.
10h54
